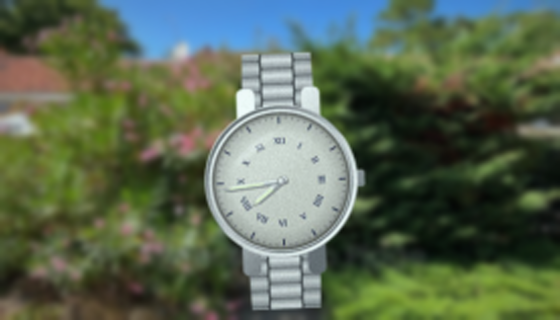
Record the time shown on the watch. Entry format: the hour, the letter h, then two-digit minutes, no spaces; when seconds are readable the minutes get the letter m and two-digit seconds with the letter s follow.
7h44
